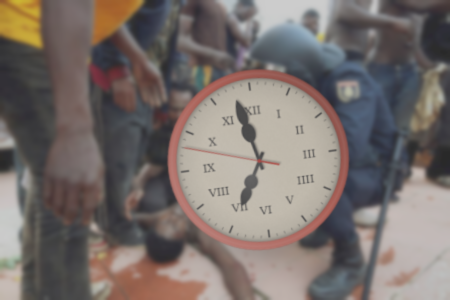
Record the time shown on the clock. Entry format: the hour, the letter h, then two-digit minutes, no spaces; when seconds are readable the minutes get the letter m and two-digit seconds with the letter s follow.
6h57m48s
